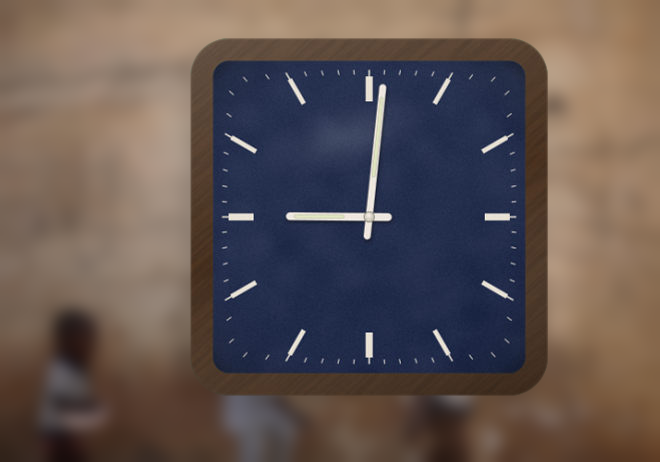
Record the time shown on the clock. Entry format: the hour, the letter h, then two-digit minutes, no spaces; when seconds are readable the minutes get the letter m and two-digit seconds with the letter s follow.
9h01
